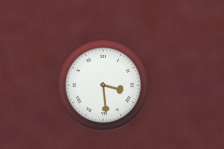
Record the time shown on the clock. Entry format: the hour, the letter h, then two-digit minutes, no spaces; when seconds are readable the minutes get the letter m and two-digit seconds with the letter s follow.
3h29
